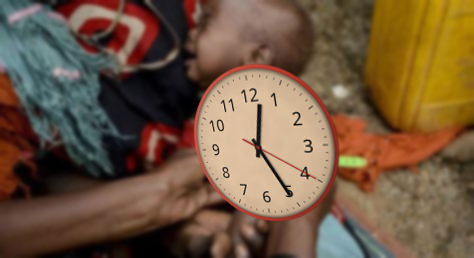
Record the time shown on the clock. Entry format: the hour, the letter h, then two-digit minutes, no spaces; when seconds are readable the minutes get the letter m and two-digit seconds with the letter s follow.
12h25m20s
